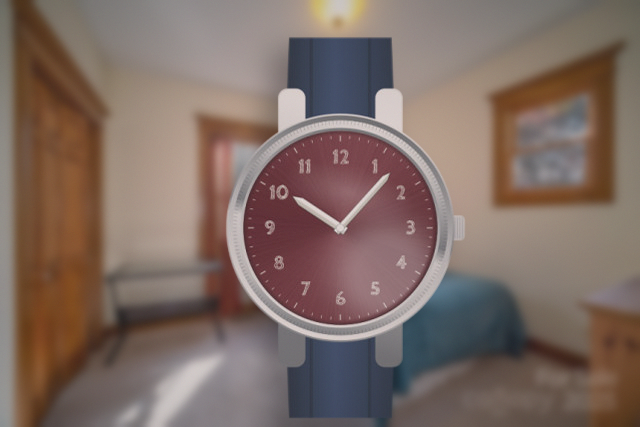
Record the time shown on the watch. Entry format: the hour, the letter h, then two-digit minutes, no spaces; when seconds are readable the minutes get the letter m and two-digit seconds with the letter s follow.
10h07
